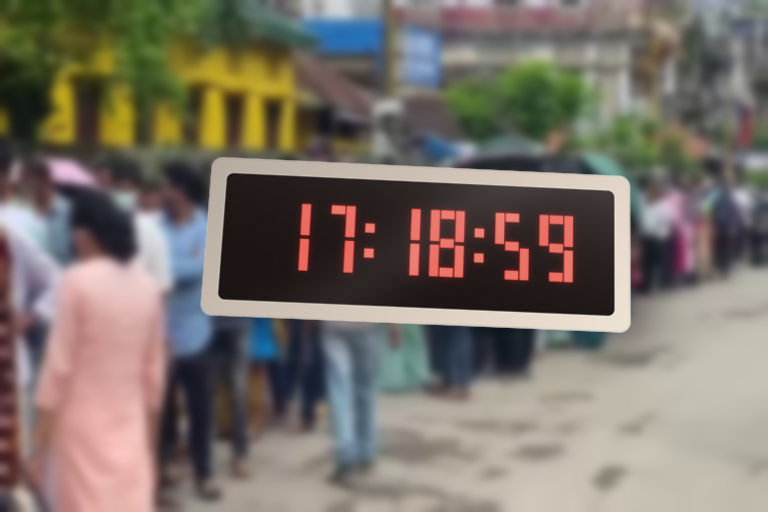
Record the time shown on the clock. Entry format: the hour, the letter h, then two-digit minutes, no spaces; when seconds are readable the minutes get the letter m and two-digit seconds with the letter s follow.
17h18m59s
